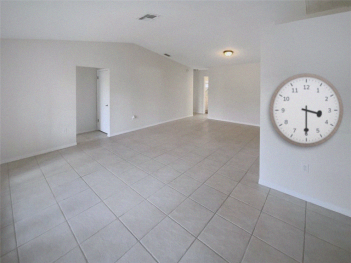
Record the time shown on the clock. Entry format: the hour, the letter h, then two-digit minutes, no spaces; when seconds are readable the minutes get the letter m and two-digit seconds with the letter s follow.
3h30
